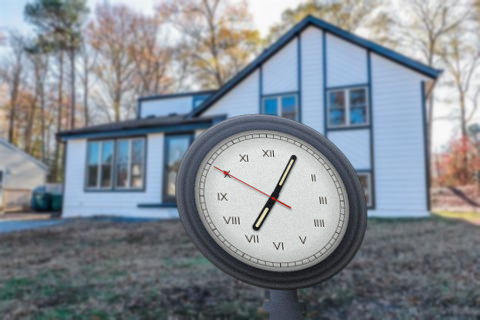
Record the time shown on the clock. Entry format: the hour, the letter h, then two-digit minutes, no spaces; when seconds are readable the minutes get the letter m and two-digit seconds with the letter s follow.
7h04m50s
